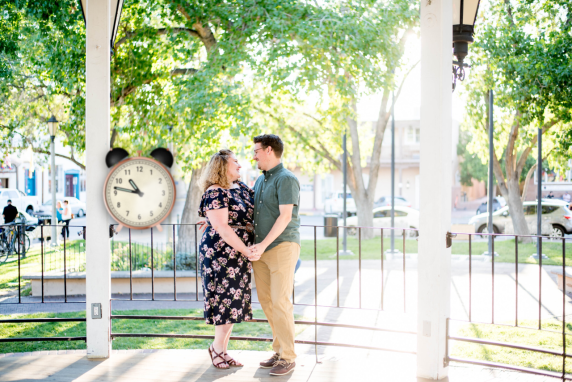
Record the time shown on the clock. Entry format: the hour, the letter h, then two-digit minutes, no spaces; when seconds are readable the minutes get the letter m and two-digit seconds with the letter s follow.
10h47
